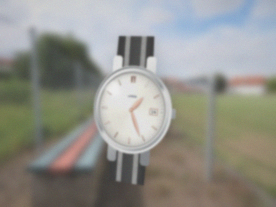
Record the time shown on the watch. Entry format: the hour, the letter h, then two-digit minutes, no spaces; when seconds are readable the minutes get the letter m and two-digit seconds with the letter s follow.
1h26
